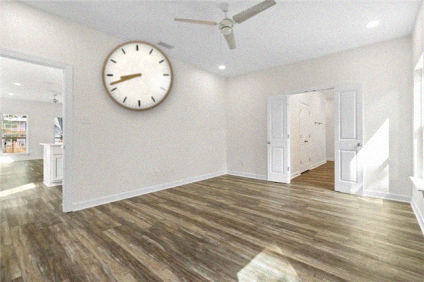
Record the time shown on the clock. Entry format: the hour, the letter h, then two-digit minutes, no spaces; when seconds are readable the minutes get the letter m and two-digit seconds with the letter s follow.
8h42
